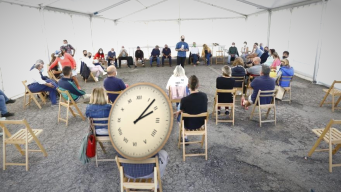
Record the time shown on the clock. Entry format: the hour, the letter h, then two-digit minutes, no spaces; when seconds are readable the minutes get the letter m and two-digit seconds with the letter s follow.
2h07
